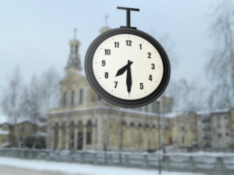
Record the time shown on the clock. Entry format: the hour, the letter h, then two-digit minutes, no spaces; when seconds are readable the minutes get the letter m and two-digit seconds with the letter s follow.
7h30
